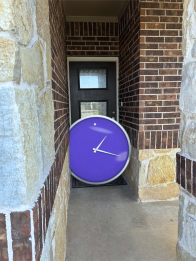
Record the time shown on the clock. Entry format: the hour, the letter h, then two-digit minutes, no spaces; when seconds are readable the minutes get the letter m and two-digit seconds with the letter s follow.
1h18
